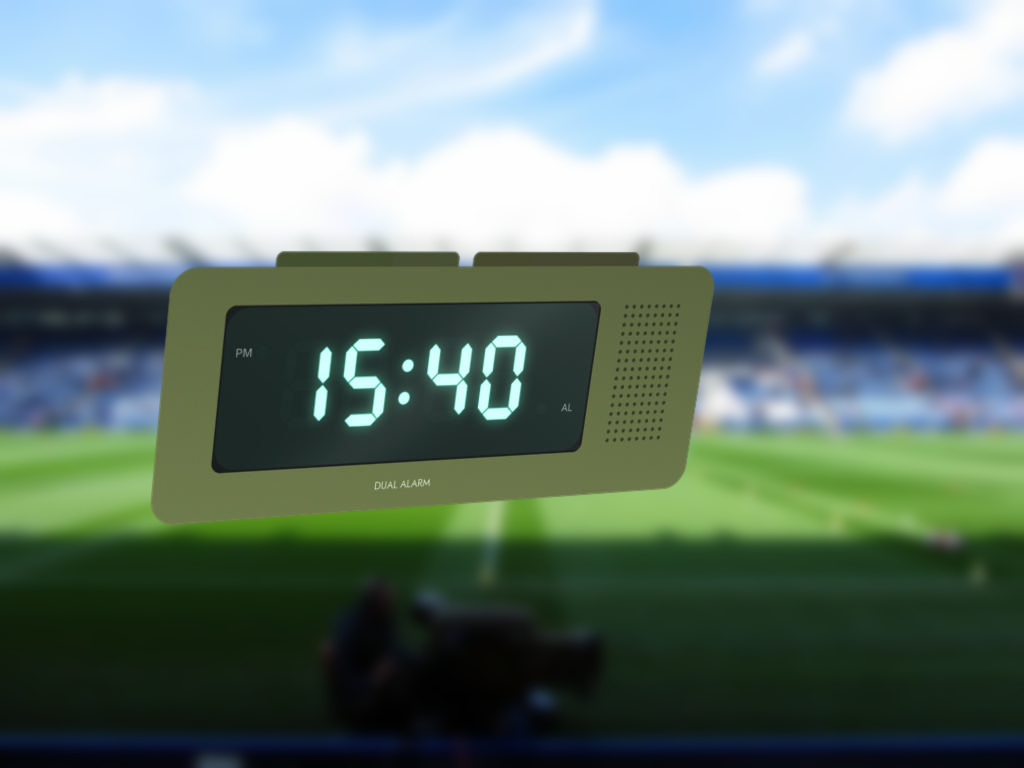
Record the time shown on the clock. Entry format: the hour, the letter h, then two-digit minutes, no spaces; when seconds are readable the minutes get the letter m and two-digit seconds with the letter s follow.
15h40
